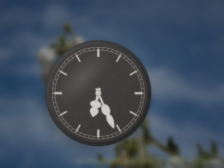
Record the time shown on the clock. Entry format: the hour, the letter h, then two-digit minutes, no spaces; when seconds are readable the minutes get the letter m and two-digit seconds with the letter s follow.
6h26
